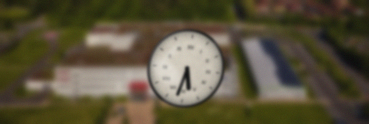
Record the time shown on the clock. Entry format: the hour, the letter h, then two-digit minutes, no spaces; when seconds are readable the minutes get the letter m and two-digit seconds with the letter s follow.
5h32
